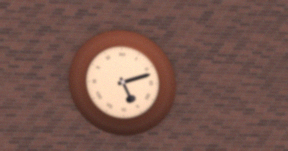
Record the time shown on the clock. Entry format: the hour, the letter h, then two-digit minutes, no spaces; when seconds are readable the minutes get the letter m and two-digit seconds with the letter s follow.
5h12
